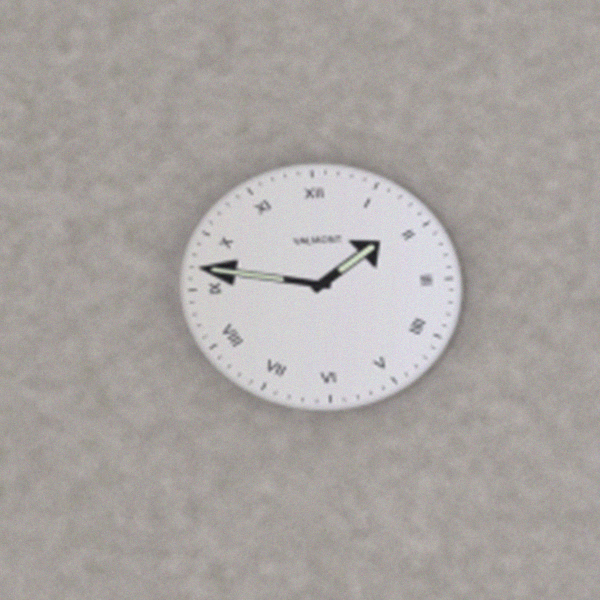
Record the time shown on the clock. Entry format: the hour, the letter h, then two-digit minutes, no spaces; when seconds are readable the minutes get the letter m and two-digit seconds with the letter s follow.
1h47
